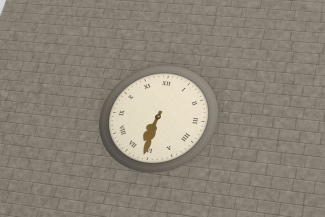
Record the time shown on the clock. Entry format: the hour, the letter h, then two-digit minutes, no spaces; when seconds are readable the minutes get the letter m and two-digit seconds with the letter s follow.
6h31
